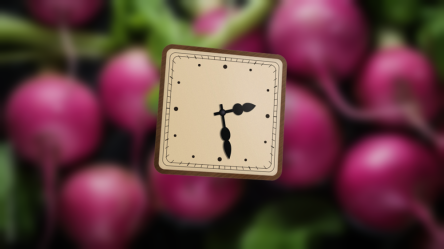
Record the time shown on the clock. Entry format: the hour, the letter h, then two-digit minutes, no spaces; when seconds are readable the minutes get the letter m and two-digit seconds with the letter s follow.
2h28
